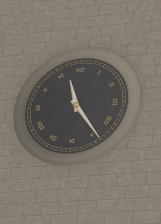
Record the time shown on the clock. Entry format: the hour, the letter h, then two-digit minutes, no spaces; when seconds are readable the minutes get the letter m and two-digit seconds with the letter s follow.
11h24
